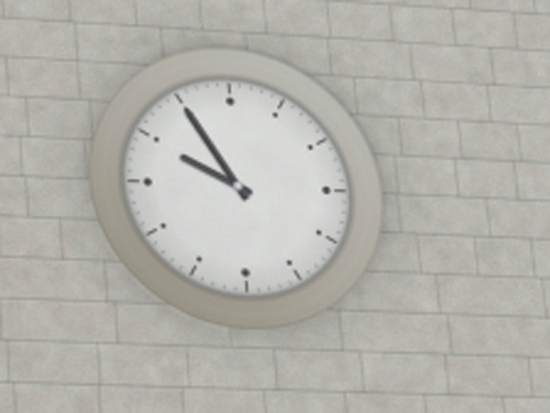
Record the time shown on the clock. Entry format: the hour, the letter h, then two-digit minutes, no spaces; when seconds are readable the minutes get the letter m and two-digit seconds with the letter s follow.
9h55
